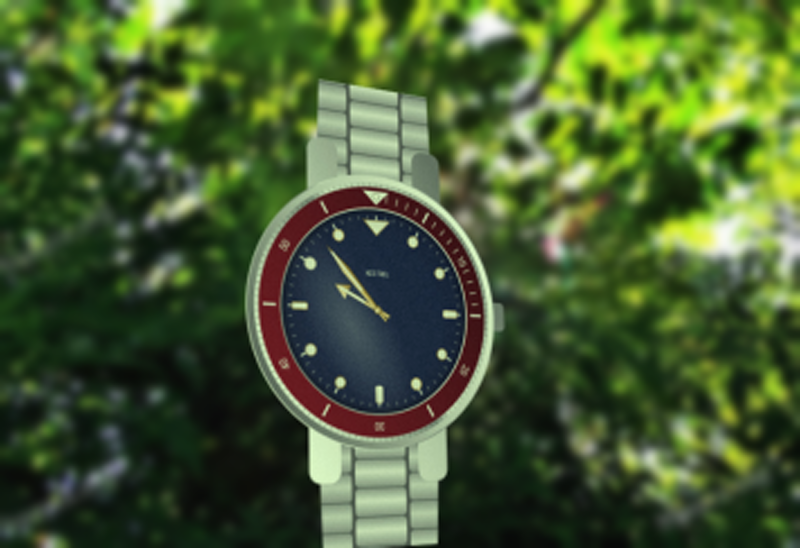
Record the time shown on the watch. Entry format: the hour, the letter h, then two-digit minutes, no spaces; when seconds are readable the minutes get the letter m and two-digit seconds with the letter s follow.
9h53
